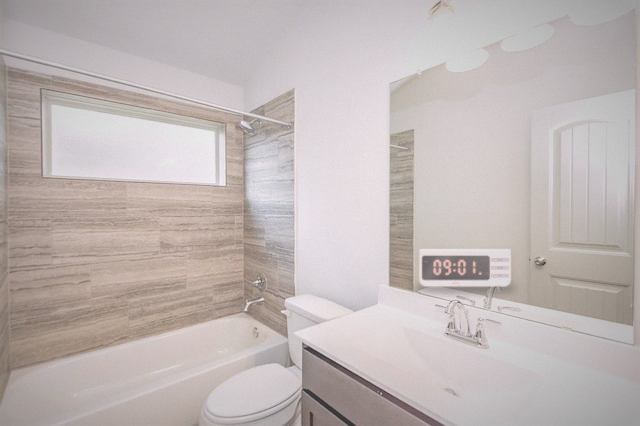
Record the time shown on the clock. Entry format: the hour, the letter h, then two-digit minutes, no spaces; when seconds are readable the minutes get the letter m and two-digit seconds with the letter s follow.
9h01
